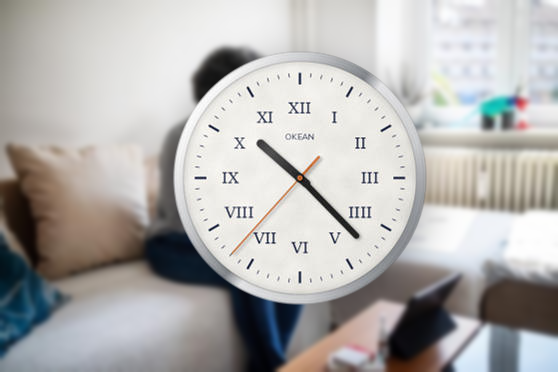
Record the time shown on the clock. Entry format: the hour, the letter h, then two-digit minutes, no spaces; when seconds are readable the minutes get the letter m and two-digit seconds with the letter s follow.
10h22m37s
